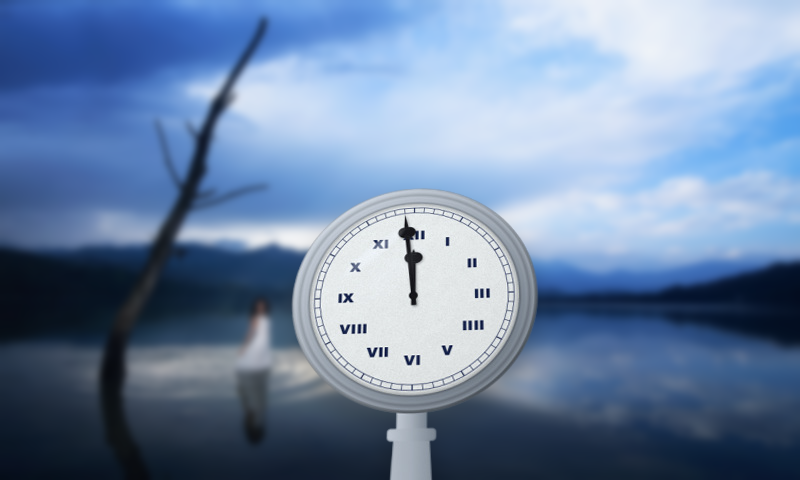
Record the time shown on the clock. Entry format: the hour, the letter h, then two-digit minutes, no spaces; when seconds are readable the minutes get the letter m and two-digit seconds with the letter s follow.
11h59
